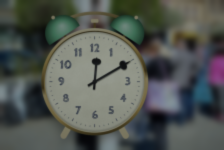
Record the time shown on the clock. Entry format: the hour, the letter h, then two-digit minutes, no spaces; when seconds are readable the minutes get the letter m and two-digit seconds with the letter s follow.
12h10
